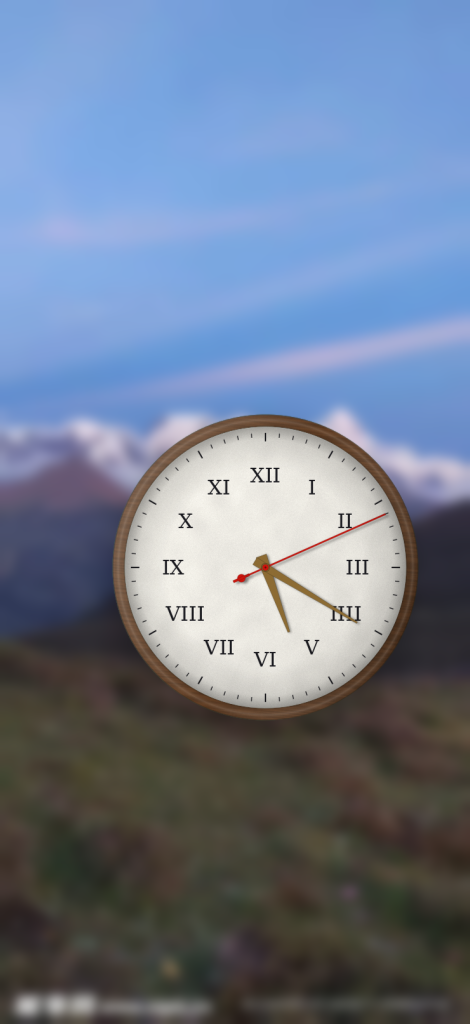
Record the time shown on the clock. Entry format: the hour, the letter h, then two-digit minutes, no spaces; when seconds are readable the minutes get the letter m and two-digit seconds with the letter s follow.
5h20m11s
